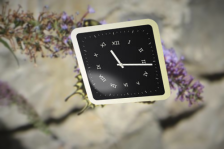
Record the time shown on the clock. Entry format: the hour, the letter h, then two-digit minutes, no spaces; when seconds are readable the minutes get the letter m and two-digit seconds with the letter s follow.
11h16
